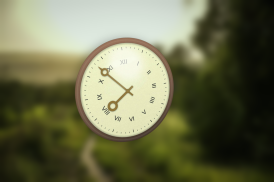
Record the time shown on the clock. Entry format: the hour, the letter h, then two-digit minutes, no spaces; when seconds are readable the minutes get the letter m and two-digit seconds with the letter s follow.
7h53
